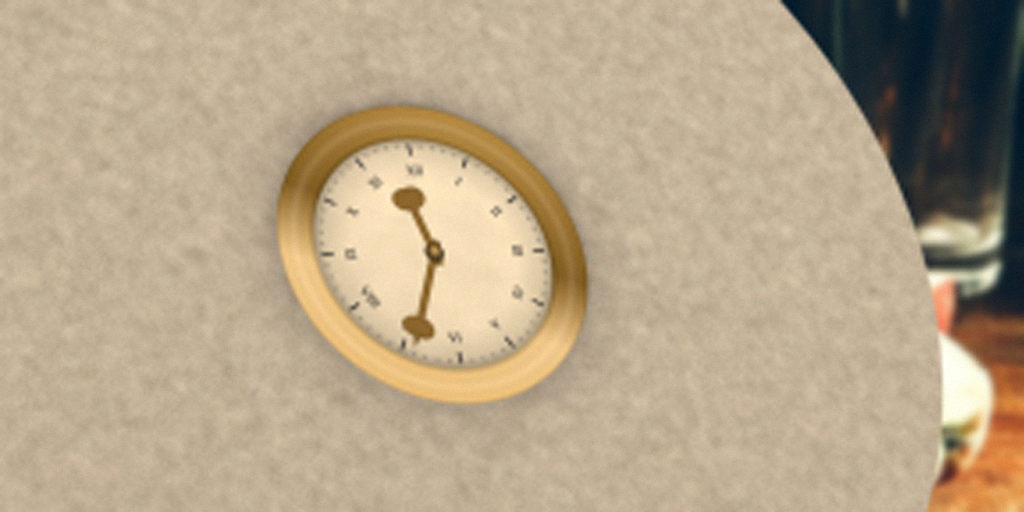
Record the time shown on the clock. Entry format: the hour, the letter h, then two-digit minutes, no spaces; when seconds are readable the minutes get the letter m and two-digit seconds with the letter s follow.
11h34
